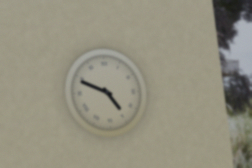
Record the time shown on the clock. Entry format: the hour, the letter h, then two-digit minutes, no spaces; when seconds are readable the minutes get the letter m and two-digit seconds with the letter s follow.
4h49
